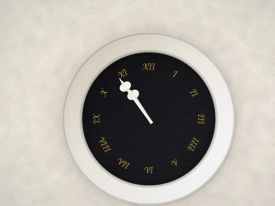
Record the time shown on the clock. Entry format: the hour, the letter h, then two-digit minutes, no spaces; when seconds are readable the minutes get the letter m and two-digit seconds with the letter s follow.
10h54
